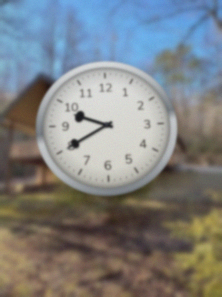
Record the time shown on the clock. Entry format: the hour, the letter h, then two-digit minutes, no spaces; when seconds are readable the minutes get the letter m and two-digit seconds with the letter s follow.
9h40
